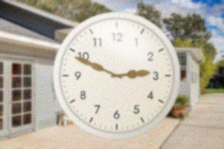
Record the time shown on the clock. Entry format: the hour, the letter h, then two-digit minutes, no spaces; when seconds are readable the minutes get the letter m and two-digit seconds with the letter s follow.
2h49
